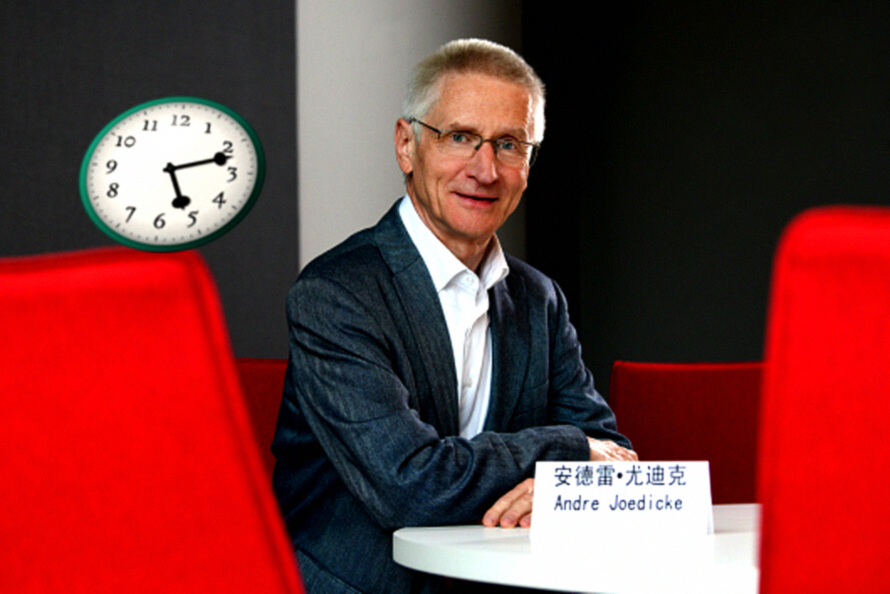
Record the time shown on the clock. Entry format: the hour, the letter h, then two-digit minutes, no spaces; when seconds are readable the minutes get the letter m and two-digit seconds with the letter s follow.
5h12
